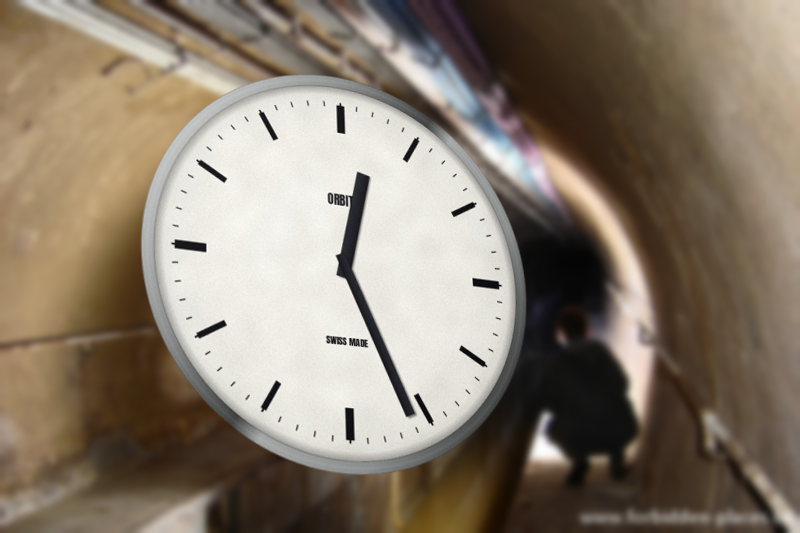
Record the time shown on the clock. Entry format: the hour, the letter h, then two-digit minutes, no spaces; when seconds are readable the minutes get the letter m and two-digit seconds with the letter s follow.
12h26
